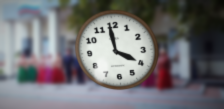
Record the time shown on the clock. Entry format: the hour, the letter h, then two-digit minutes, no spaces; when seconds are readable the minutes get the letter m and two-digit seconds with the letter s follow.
3h59
